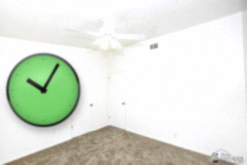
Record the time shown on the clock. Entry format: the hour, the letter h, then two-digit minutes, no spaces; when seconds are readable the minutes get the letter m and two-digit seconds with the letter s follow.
10h05
